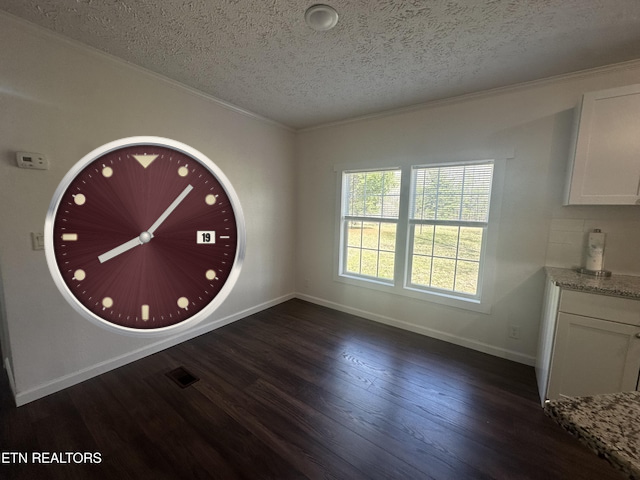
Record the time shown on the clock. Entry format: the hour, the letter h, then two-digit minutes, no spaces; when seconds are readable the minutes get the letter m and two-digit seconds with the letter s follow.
8h07
